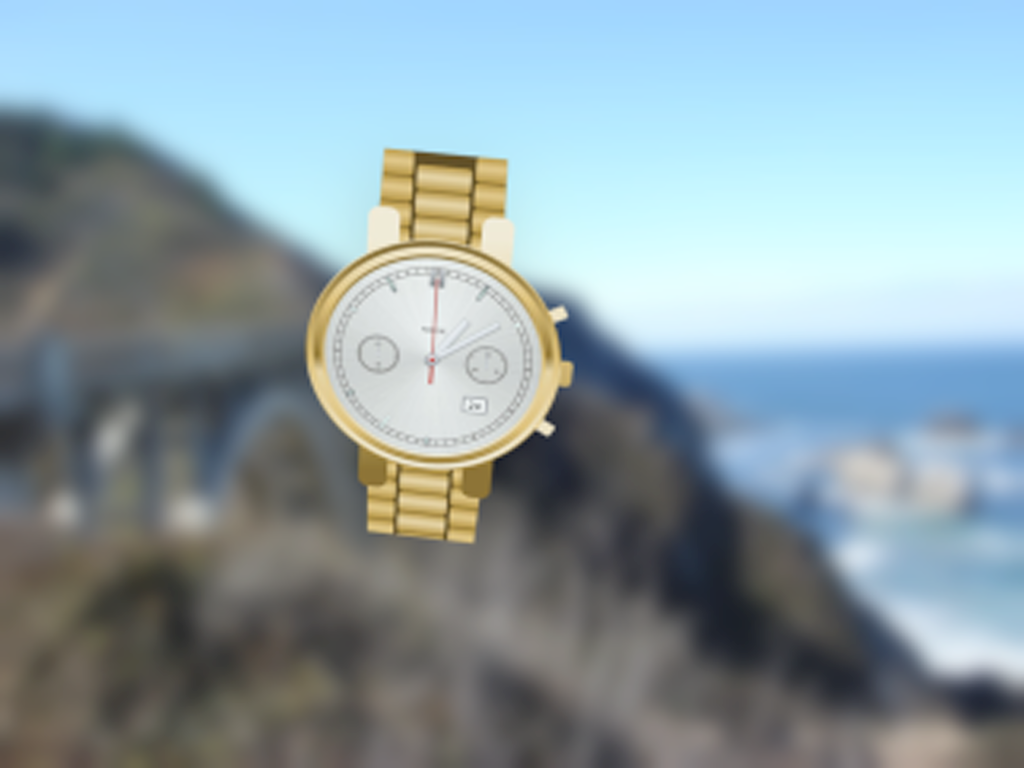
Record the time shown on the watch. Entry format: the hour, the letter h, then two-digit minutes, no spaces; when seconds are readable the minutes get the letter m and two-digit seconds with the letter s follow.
1h09
